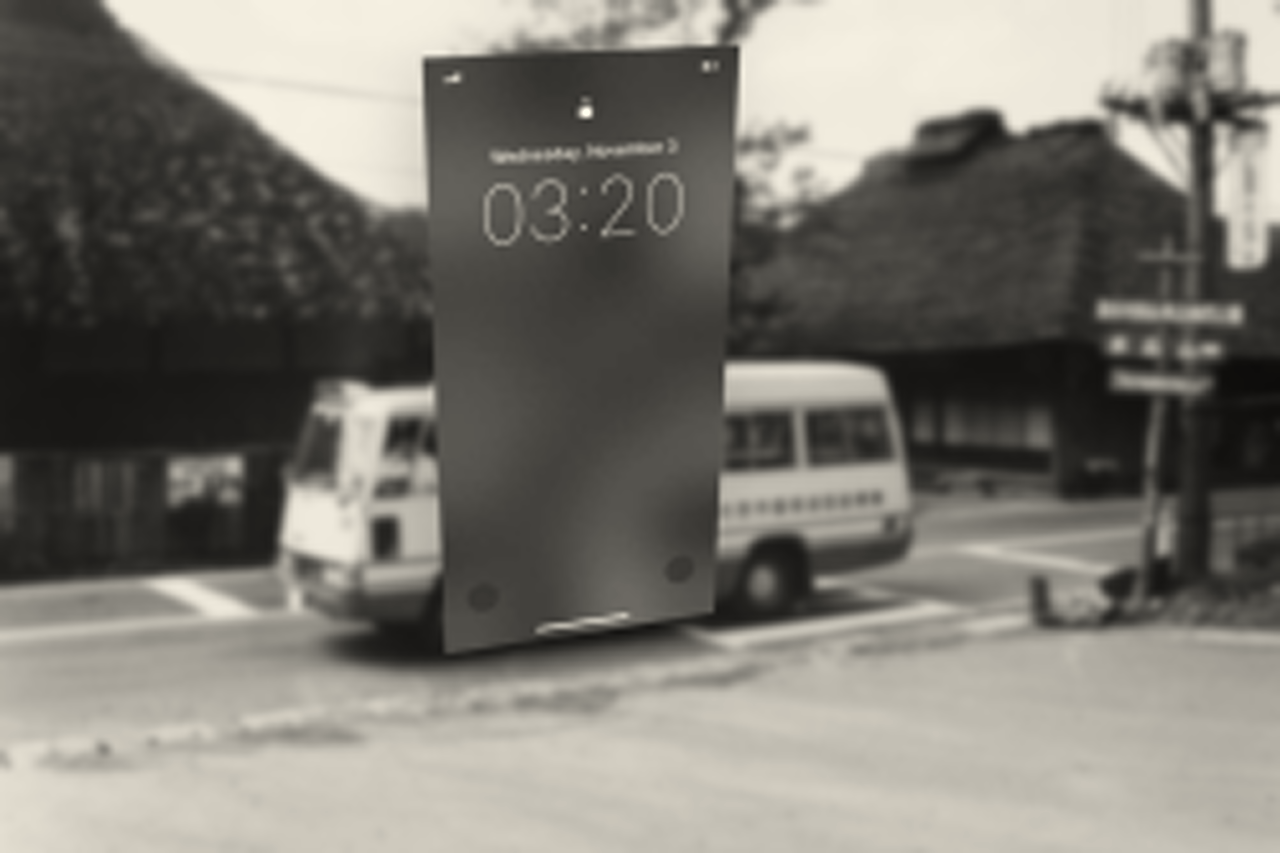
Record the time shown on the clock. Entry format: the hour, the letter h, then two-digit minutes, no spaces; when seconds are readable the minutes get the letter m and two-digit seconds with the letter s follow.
3h20
